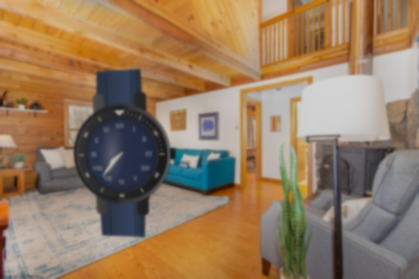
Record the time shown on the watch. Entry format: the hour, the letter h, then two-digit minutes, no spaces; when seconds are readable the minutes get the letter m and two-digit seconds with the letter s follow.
7h37
